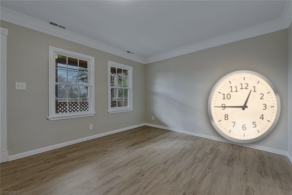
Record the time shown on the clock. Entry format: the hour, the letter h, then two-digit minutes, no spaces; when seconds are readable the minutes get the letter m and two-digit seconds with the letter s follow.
12h45
